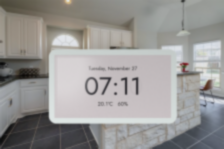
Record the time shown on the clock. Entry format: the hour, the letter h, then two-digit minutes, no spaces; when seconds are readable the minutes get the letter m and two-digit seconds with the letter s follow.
7h11
